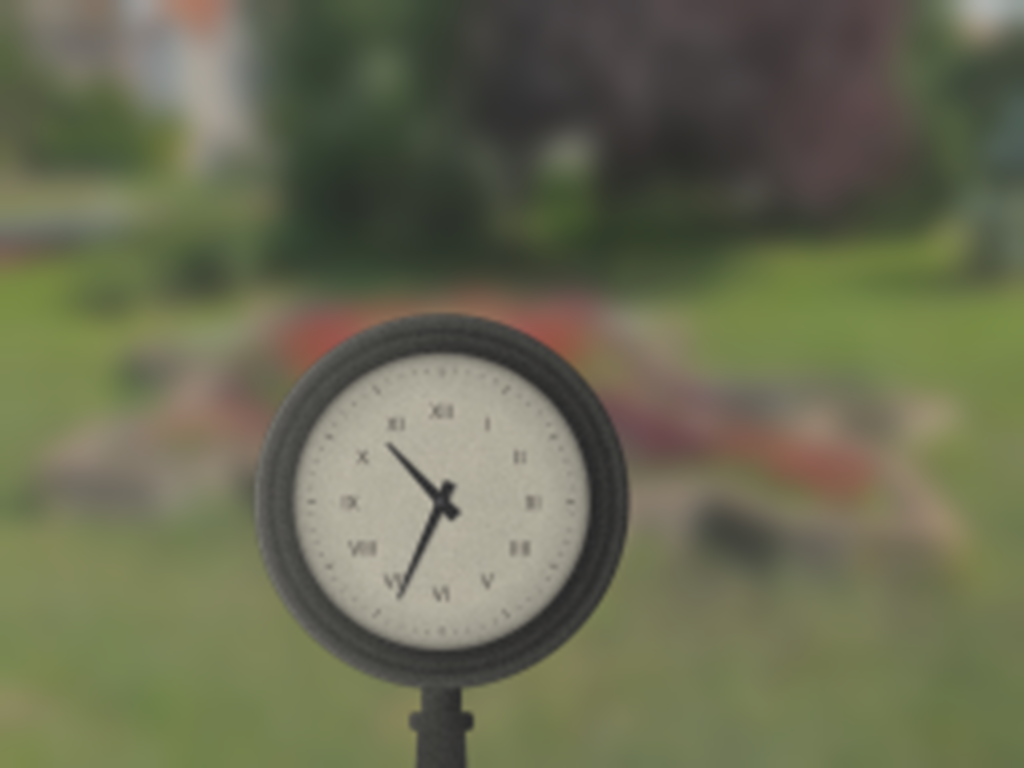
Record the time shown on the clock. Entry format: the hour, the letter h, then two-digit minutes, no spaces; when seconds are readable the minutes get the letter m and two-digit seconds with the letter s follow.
10h34
